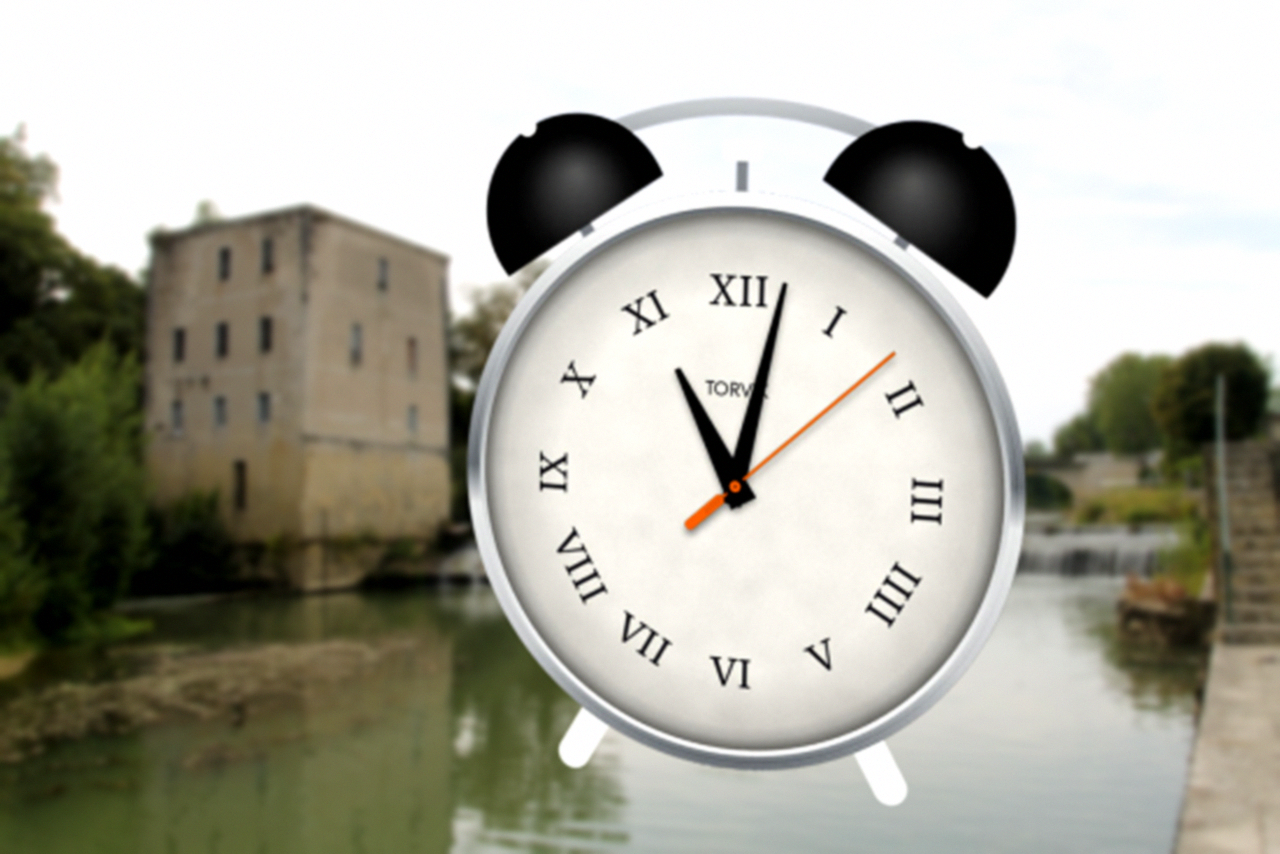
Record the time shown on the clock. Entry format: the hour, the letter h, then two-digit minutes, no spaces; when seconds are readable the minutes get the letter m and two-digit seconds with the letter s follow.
11h02m08s
